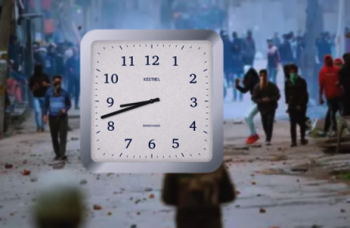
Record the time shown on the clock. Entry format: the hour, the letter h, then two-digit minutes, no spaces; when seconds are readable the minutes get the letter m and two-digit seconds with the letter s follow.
8h42
